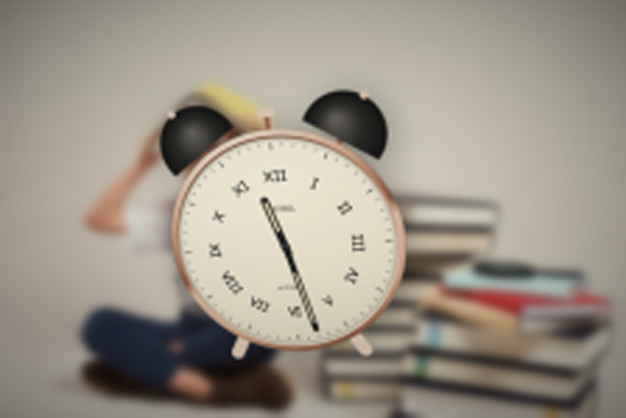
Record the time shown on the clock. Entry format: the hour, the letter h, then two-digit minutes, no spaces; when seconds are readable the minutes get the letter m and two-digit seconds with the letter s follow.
11h28
